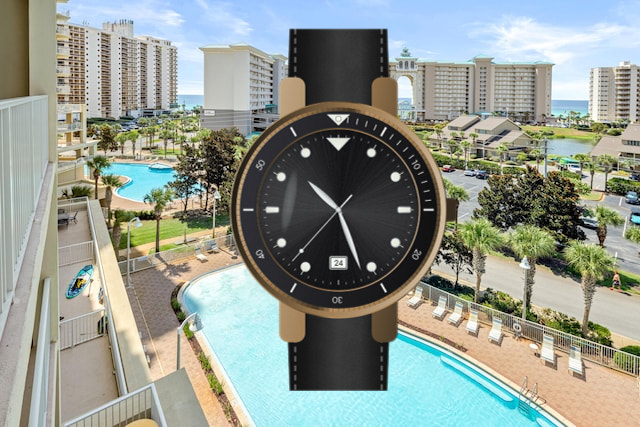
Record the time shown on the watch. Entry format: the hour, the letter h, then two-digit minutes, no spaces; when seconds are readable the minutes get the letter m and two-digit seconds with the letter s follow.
10h26m37s
